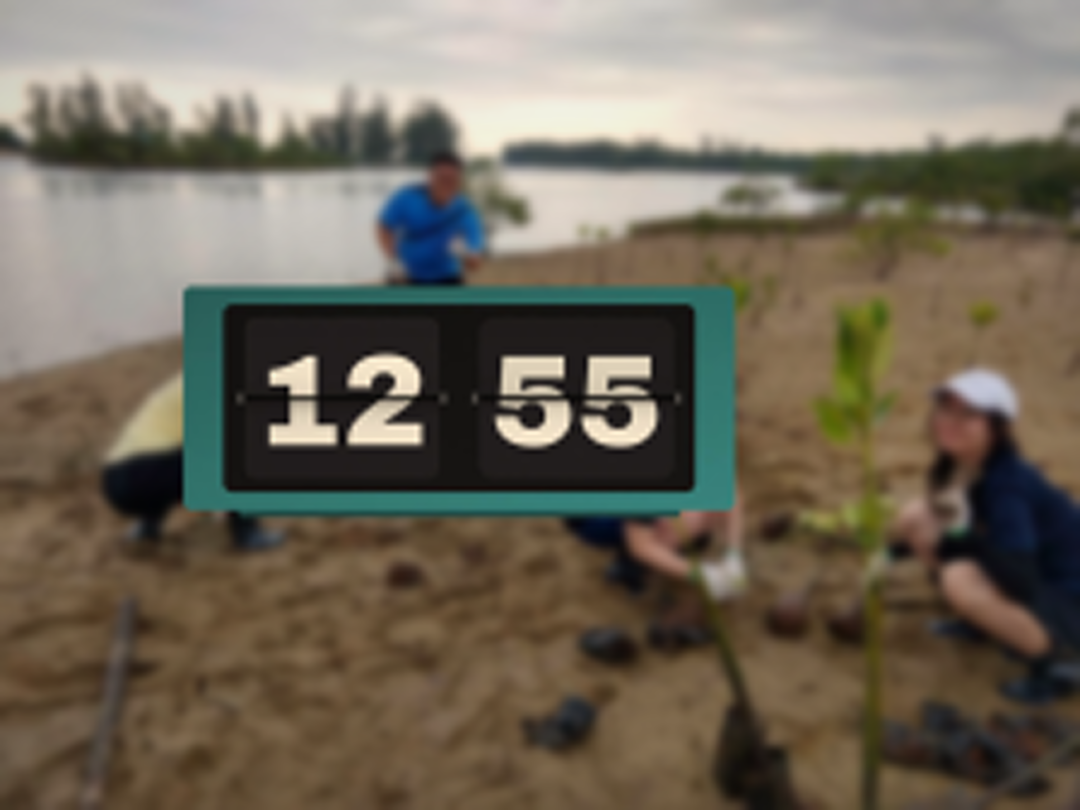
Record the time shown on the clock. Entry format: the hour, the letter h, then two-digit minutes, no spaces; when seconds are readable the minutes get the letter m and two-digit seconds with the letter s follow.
12h55
